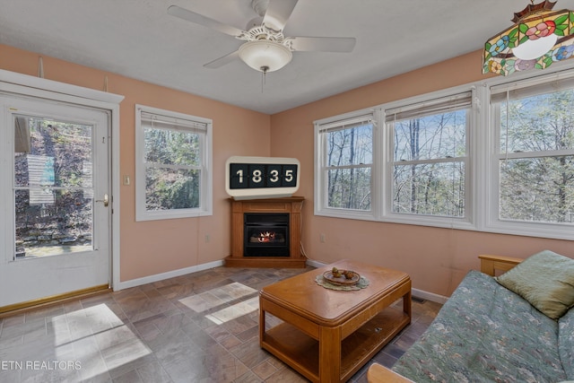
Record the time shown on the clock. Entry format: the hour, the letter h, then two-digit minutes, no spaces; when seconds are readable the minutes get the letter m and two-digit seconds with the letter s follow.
18h35
